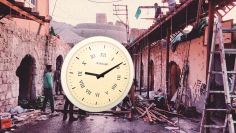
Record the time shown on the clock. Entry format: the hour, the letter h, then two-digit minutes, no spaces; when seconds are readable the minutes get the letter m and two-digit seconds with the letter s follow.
9h09
